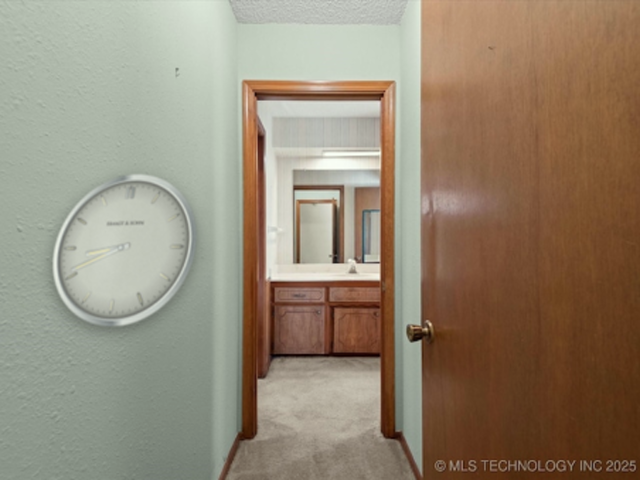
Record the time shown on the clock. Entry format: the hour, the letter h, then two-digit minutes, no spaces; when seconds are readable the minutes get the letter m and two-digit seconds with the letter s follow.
8h41
